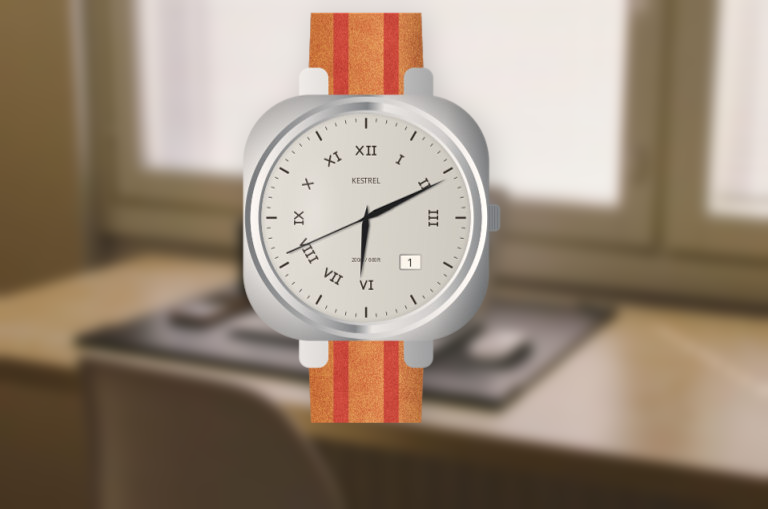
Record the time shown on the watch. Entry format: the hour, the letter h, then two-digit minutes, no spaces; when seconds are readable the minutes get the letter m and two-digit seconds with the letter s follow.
6h10m41s
